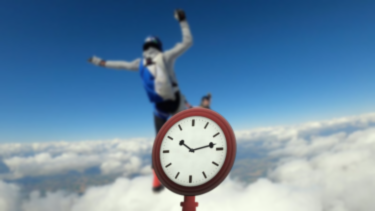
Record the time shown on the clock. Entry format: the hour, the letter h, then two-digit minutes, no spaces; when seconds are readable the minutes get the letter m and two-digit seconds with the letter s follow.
10h13
